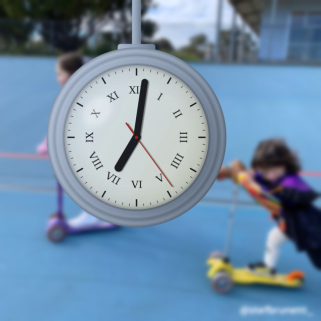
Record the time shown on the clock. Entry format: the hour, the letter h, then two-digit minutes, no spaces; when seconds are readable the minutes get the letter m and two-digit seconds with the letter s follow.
7h01m24s
